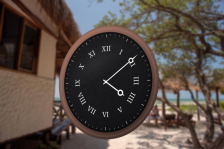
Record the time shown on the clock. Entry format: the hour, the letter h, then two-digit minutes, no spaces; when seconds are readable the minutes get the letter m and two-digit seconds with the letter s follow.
4h09
